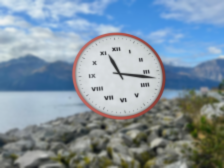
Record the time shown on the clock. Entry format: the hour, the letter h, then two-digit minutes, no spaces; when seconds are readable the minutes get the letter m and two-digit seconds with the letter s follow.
11h17
